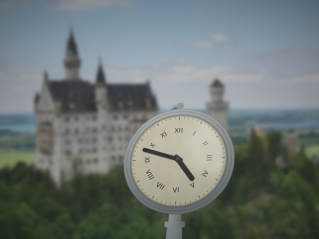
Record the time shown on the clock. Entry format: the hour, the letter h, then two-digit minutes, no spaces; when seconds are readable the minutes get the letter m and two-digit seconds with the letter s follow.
4h48
